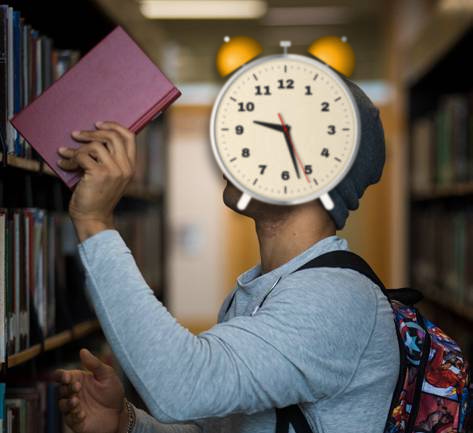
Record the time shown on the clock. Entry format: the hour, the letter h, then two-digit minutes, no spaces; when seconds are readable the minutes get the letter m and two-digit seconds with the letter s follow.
9h27m26s
